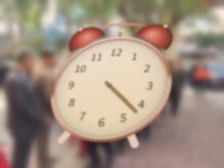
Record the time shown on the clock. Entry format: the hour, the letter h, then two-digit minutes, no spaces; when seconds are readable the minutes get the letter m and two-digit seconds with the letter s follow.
4h22
